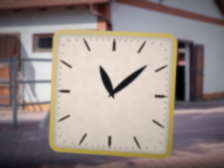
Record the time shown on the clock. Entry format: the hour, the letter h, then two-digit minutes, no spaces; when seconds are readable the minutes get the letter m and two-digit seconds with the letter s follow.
11h08
